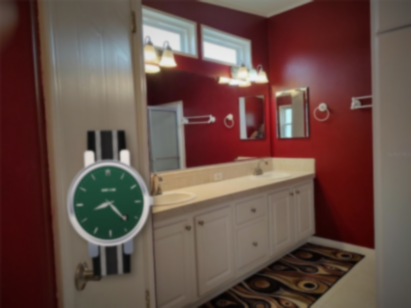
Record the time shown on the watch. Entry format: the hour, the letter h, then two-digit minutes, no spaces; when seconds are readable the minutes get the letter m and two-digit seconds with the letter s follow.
8h23
